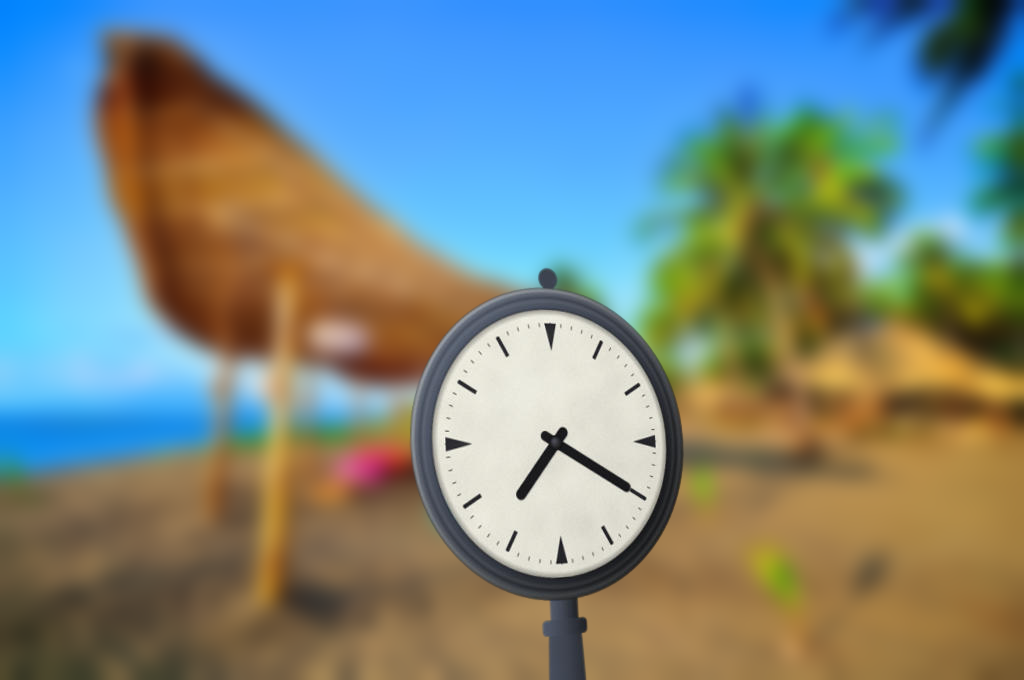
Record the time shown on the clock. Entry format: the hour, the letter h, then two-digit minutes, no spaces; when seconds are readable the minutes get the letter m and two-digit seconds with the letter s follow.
7h20
